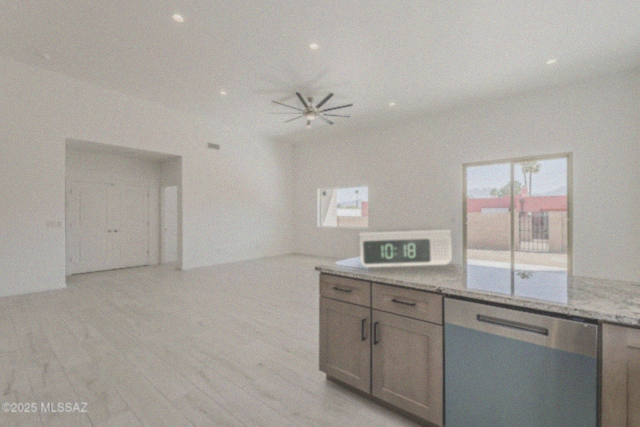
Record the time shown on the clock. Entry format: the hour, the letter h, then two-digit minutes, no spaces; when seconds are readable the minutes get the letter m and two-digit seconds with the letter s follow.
10h18
